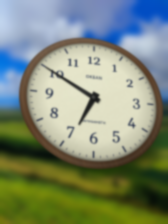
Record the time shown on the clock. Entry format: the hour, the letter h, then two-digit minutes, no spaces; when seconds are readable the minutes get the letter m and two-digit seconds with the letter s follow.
6h50
